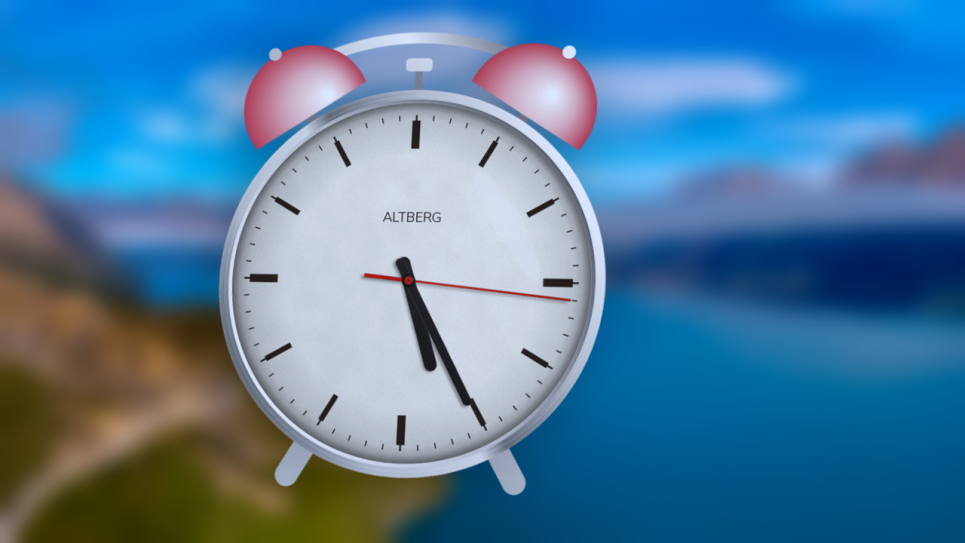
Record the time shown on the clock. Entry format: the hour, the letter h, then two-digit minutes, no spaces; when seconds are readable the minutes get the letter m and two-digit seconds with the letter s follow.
5h25m16s
